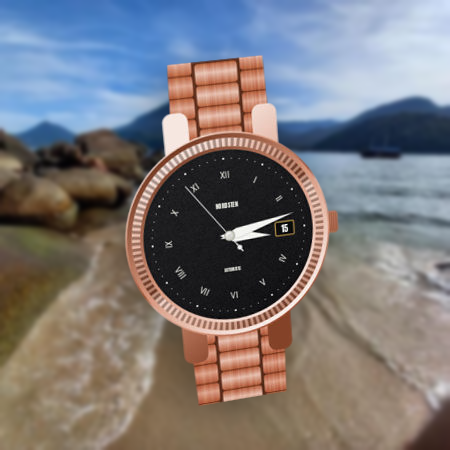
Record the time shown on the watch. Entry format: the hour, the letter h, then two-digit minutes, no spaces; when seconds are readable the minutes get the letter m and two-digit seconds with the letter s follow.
3h12m54s
